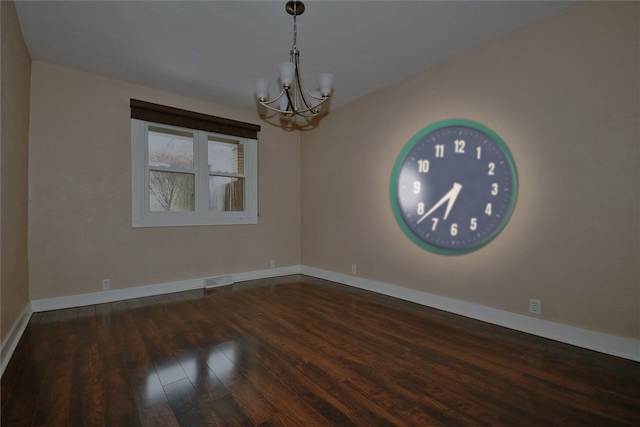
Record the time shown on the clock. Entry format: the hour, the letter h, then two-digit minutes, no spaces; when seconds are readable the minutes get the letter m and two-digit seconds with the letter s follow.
6h38
